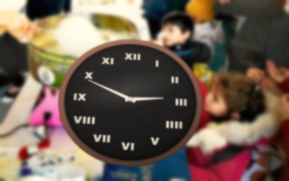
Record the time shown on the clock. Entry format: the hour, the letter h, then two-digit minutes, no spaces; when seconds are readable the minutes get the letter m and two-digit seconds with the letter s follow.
2h49
